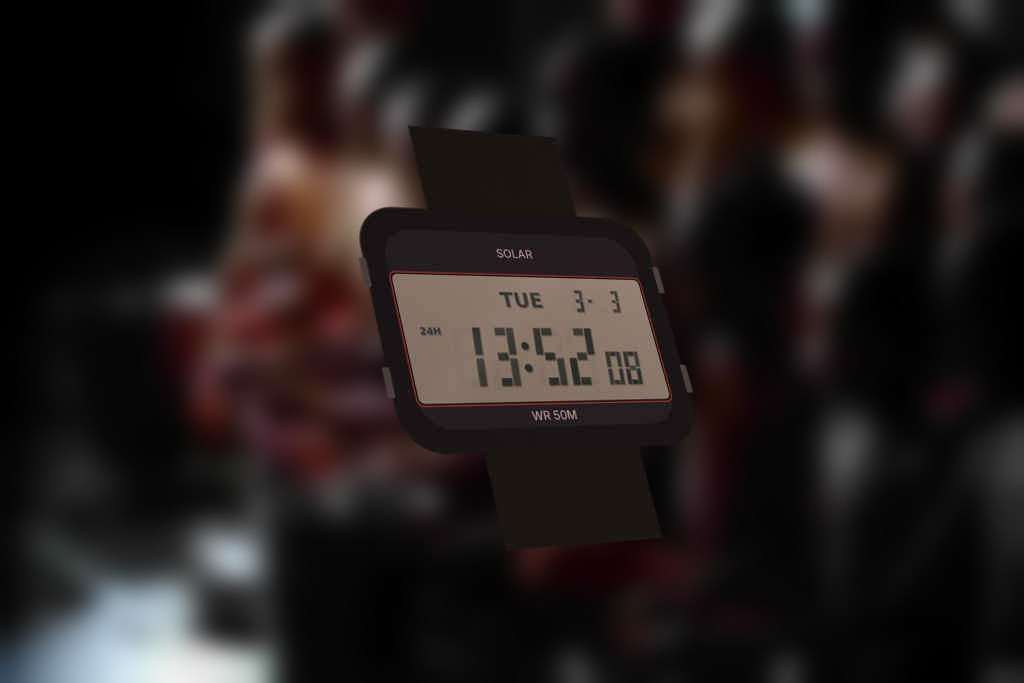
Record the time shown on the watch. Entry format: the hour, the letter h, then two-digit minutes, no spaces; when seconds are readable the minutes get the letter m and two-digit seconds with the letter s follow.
13h52m08s
